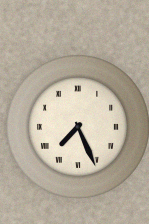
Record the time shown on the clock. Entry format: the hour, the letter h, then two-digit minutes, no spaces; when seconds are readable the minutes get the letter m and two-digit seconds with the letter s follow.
7h26
